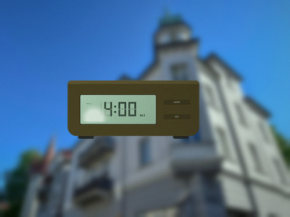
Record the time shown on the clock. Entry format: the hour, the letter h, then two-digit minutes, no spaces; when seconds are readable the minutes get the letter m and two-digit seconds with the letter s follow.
4h00
